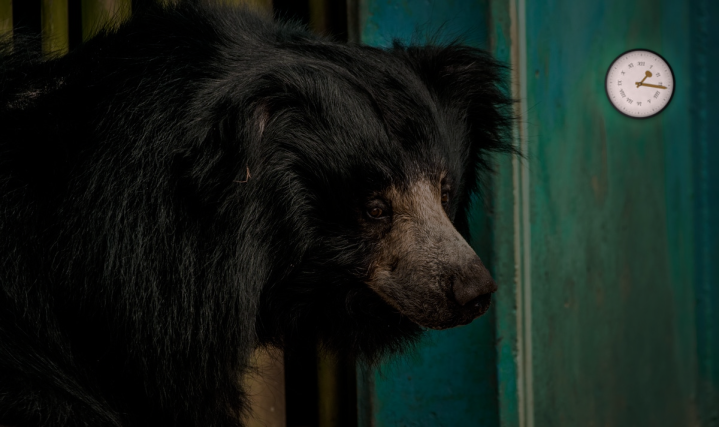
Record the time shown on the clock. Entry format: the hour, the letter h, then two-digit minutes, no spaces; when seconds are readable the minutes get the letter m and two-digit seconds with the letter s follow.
1h16
